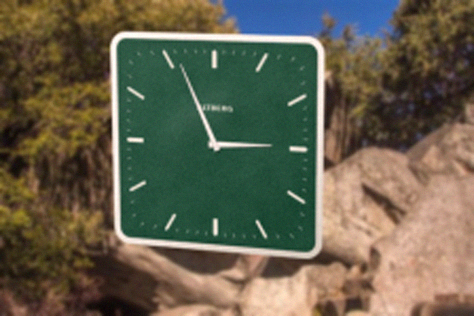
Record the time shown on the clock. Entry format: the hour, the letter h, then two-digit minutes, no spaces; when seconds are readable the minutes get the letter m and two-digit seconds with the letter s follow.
2h56
